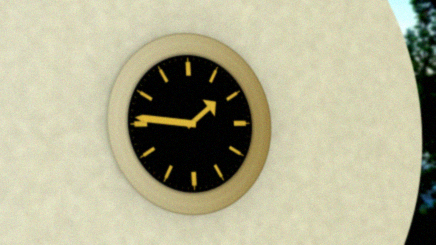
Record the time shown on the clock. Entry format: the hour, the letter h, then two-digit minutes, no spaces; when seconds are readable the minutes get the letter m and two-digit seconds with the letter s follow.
1h46
